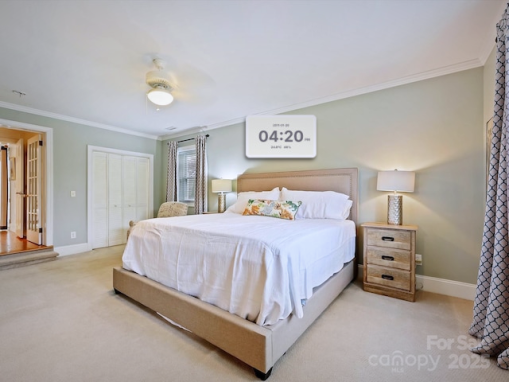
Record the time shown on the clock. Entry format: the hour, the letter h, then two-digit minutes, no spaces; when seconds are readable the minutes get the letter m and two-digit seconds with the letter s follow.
4h20
